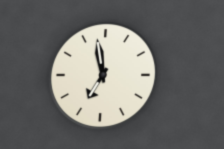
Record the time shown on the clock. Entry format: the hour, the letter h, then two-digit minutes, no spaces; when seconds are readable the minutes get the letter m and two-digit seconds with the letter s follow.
6h58
